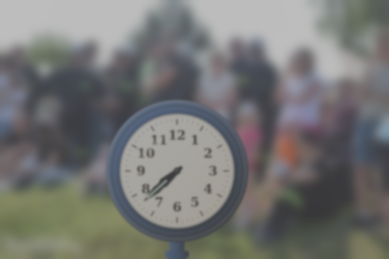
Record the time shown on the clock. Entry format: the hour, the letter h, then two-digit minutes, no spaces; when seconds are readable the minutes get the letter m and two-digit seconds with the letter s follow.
7h38
